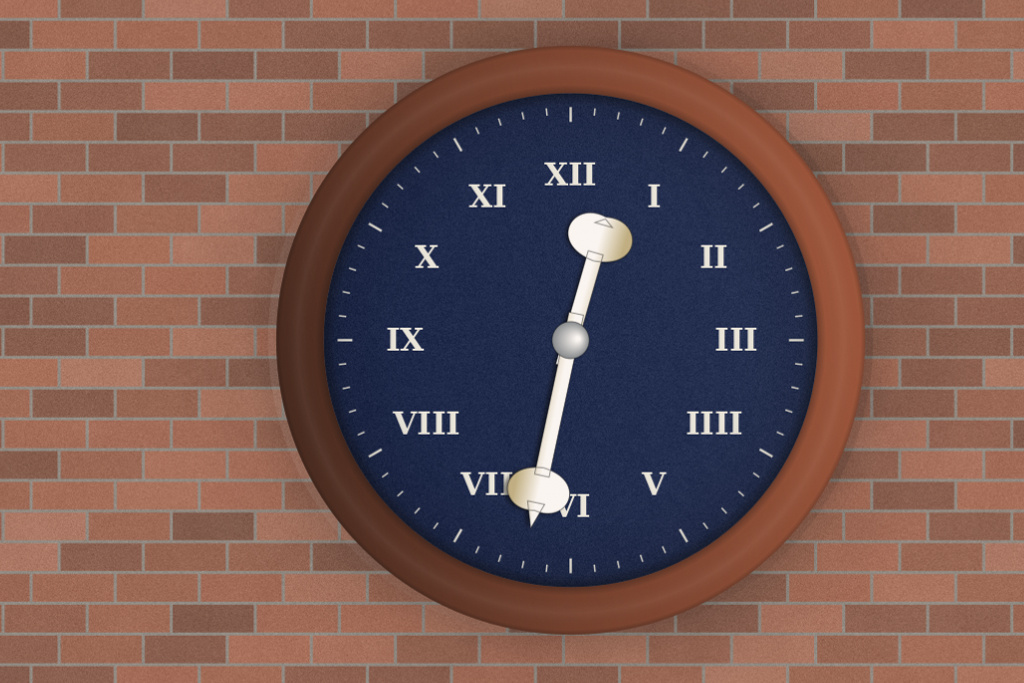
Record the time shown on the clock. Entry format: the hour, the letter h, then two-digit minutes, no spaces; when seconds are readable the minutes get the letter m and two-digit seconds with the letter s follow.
12h32
